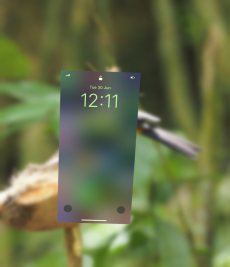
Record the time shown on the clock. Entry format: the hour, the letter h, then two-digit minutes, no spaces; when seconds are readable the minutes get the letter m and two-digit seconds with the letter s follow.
12h11
